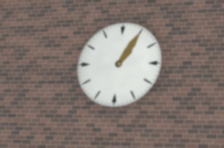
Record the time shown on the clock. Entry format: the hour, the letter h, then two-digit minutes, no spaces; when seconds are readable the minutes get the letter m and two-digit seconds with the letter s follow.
1h05
